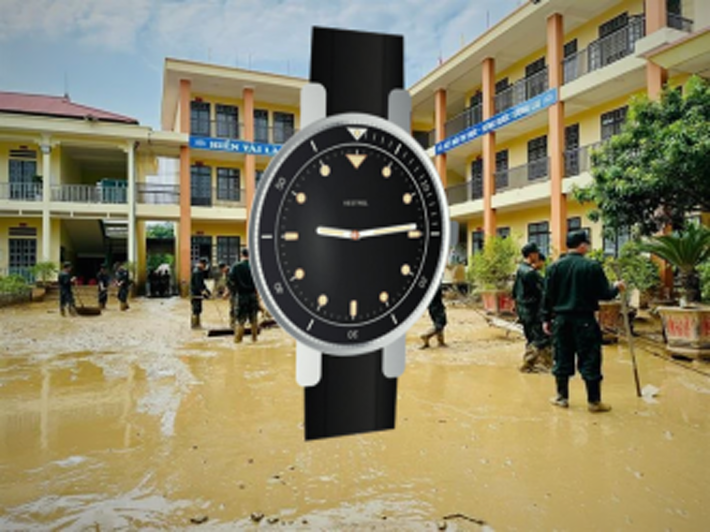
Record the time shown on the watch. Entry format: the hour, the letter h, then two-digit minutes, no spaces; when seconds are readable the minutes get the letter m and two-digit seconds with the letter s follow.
9h14
